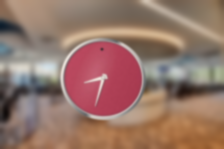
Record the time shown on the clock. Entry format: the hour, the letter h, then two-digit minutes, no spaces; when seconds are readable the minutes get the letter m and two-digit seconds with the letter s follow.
8h33
